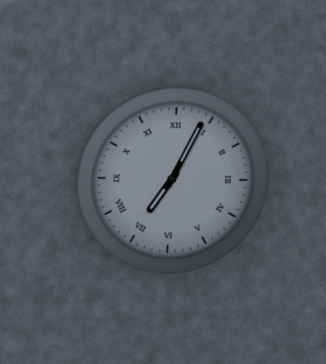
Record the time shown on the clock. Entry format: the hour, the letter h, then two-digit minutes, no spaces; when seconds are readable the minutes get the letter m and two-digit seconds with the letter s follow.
7h04
